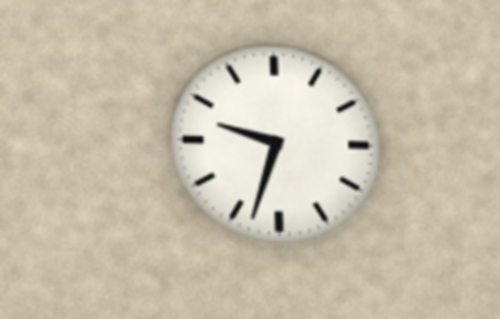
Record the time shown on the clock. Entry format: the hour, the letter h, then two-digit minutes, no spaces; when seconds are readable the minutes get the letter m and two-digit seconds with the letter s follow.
9h33
